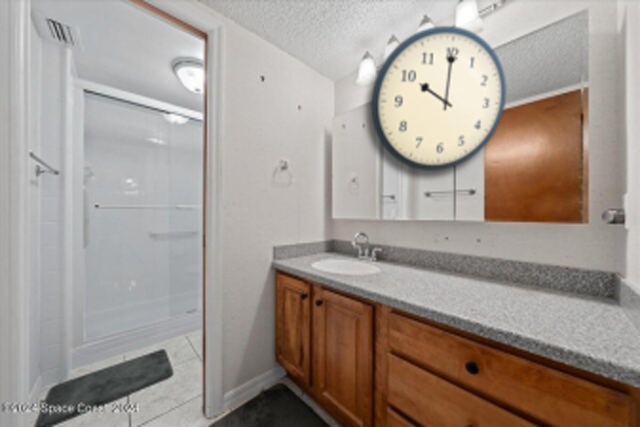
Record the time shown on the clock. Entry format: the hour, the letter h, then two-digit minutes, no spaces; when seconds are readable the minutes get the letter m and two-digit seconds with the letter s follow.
10h00
